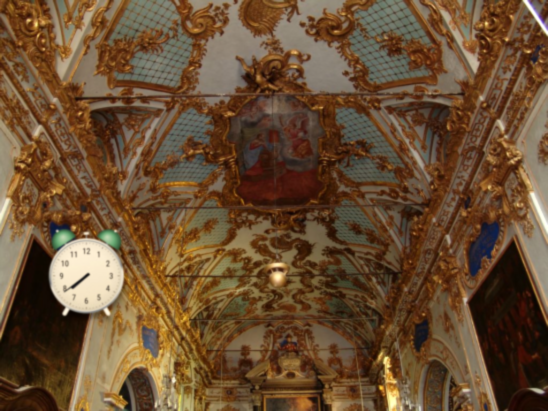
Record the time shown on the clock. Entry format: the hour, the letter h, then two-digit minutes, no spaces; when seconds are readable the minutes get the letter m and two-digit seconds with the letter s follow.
7h39
